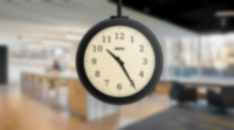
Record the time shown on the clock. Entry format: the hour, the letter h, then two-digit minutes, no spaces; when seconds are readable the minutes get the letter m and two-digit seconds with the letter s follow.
10h25
